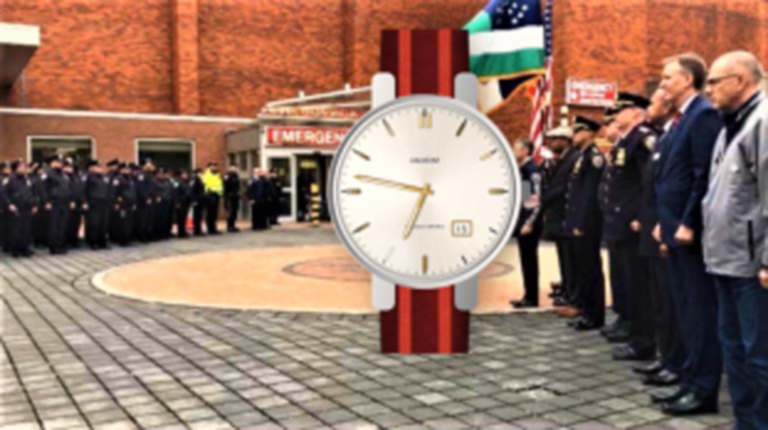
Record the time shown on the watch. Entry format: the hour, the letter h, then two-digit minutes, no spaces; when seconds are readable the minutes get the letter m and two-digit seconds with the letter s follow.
6h47
